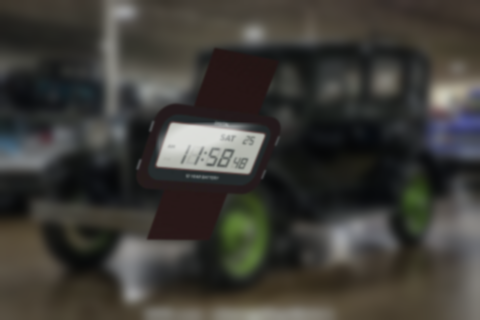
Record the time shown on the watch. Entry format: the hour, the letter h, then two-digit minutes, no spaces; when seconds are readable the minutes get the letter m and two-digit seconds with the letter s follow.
11h58m48s
